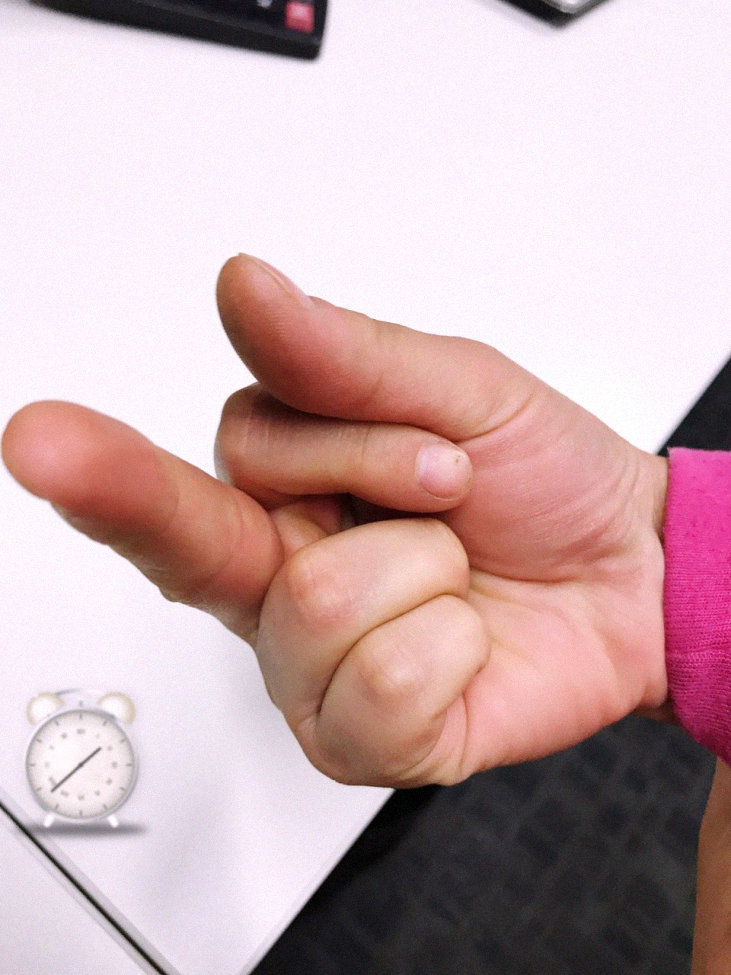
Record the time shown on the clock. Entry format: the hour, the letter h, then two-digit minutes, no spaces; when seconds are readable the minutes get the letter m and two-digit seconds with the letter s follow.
1h38
